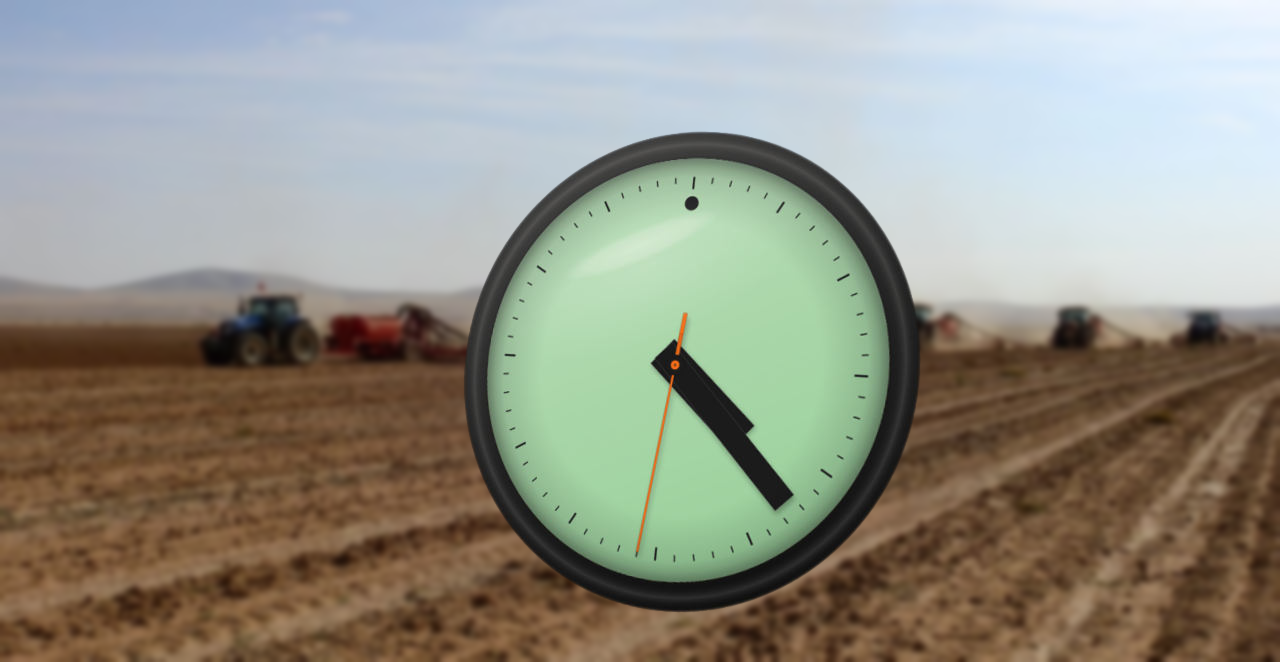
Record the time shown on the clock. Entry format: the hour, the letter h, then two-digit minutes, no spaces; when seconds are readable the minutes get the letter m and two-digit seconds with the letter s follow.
4h22m31s
